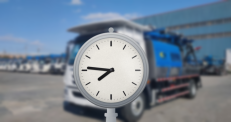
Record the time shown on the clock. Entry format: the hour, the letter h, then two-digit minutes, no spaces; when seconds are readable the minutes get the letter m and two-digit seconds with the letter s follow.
7h46
